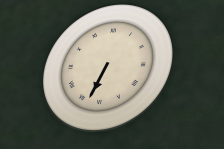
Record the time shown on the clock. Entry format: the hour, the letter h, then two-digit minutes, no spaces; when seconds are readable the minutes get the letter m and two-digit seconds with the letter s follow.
6h33
